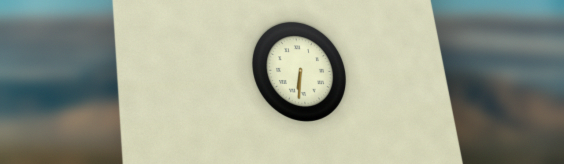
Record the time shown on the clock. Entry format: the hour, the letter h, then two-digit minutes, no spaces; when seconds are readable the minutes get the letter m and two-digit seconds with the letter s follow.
6h32
